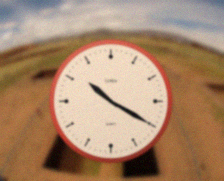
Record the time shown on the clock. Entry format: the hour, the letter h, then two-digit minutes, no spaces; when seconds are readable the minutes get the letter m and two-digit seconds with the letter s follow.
10h20
